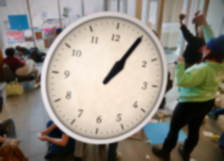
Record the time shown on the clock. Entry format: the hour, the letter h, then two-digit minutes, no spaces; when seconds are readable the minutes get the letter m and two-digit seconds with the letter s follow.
1h05
